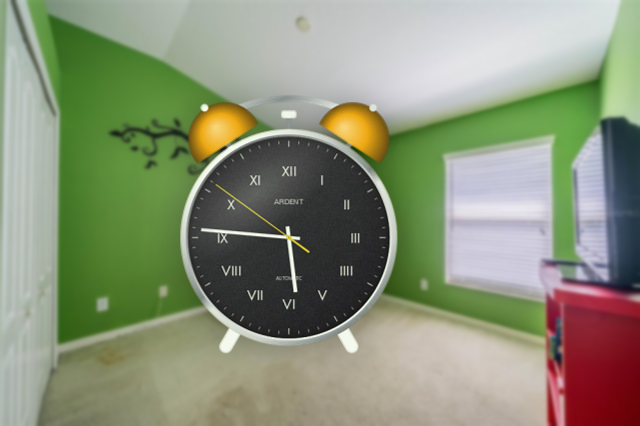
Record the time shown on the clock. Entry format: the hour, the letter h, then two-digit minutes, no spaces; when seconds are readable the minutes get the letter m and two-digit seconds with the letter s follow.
5h45m51s
